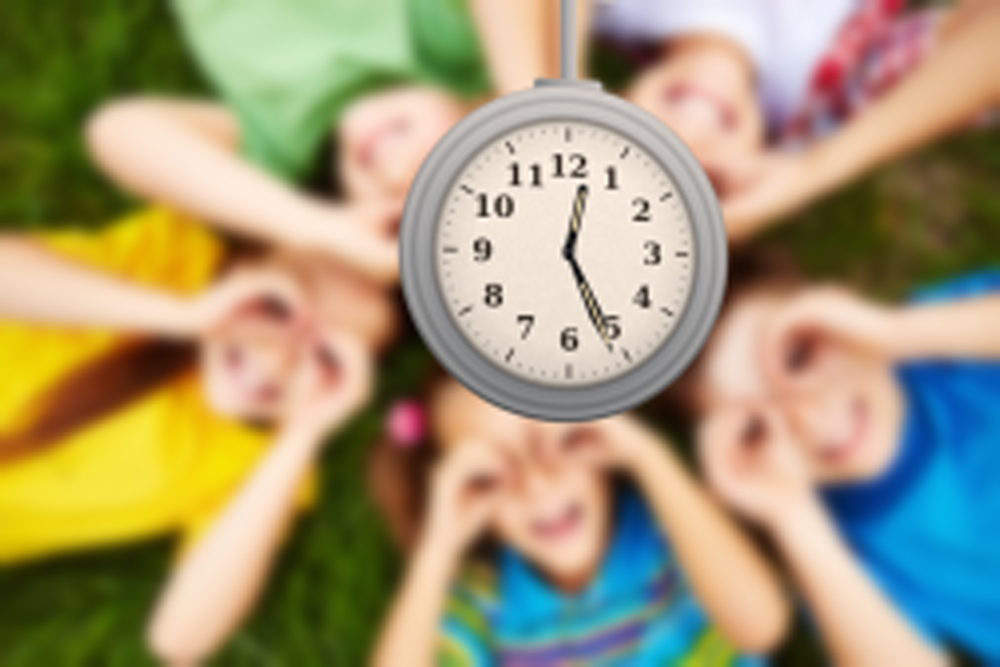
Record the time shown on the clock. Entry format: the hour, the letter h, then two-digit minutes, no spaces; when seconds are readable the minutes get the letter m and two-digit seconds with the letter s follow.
12h26
